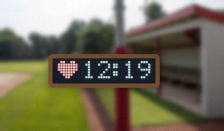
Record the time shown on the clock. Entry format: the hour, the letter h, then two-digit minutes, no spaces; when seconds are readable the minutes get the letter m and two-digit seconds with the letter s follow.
12h19
